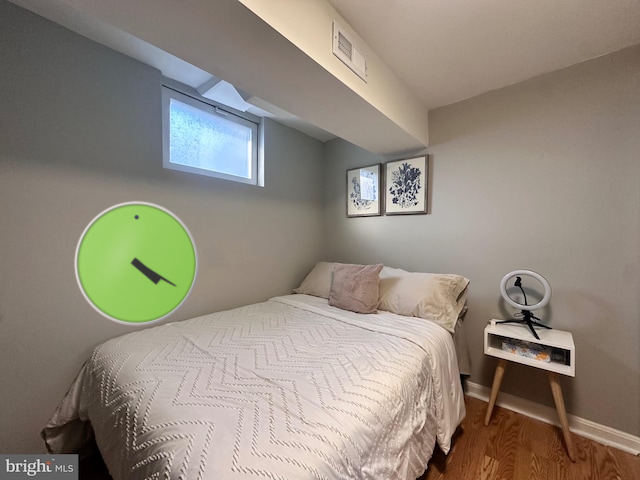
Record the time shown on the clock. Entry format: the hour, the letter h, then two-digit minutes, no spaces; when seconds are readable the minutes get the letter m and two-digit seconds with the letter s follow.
4h20
